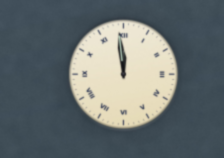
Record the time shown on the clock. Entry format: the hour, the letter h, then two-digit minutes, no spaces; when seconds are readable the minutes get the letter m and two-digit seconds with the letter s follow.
11h59
